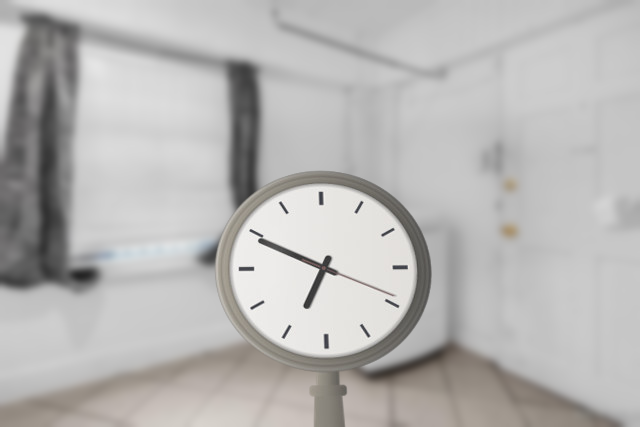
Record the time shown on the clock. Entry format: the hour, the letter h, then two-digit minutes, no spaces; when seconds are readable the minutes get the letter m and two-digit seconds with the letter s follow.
6h49m19s
